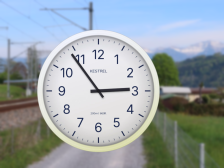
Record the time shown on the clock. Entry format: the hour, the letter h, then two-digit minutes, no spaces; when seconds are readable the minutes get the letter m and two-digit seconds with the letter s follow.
2h54
